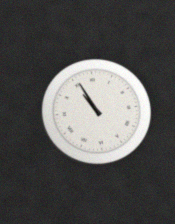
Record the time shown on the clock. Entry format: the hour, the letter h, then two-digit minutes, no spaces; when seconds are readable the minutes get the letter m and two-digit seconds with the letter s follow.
10h56
